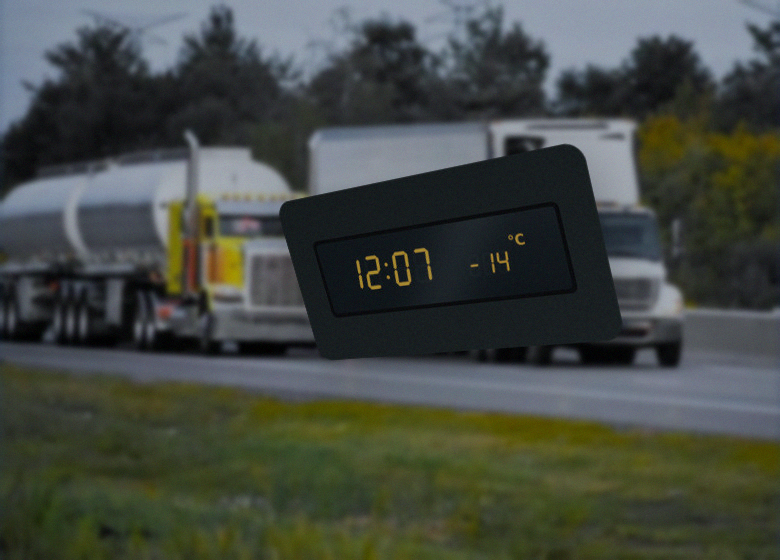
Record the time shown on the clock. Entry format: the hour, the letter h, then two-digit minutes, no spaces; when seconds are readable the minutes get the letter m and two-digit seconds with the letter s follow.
12h07
